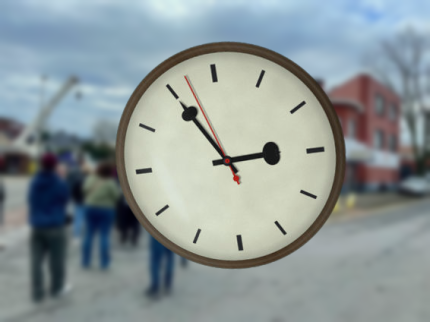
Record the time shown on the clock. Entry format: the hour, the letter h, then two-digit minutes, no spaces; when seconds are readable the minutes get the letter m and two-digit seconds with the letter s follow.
2h54m57s
